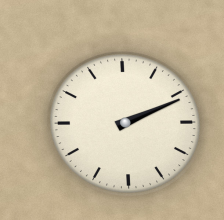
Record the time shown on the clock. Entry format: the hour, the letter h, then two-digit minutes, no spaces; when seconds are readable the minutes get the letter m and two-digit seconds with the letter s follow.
2h11
